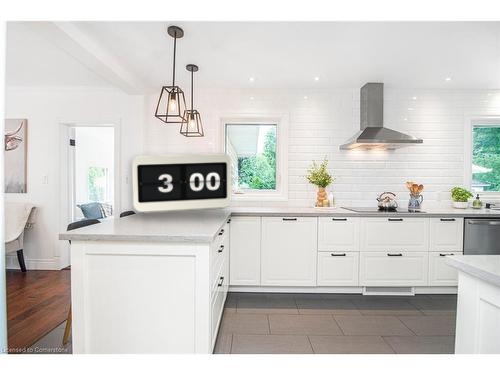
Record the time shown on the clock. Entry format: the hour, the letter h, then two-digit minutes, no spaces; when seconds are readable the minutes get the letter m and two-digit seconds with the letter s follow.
3h00
